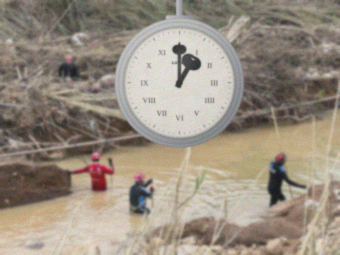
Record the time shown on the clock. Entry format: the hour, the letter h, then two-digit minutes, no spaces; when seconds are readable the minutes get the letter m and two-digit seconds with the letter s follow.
1h00
